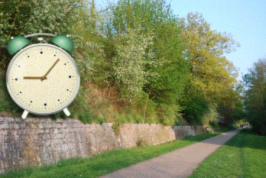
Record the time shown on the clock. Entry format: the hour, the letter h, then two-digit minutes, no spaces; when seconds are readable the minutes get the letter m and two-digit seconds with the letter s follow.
9h07
